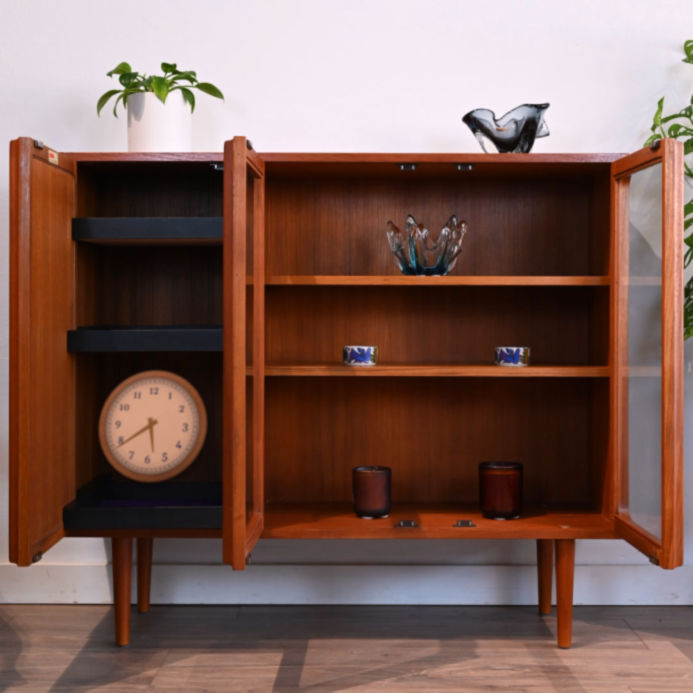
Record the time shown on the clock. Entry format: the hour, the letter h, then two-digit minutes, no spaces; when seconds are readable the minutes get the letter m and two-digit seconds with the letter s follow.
5h39
